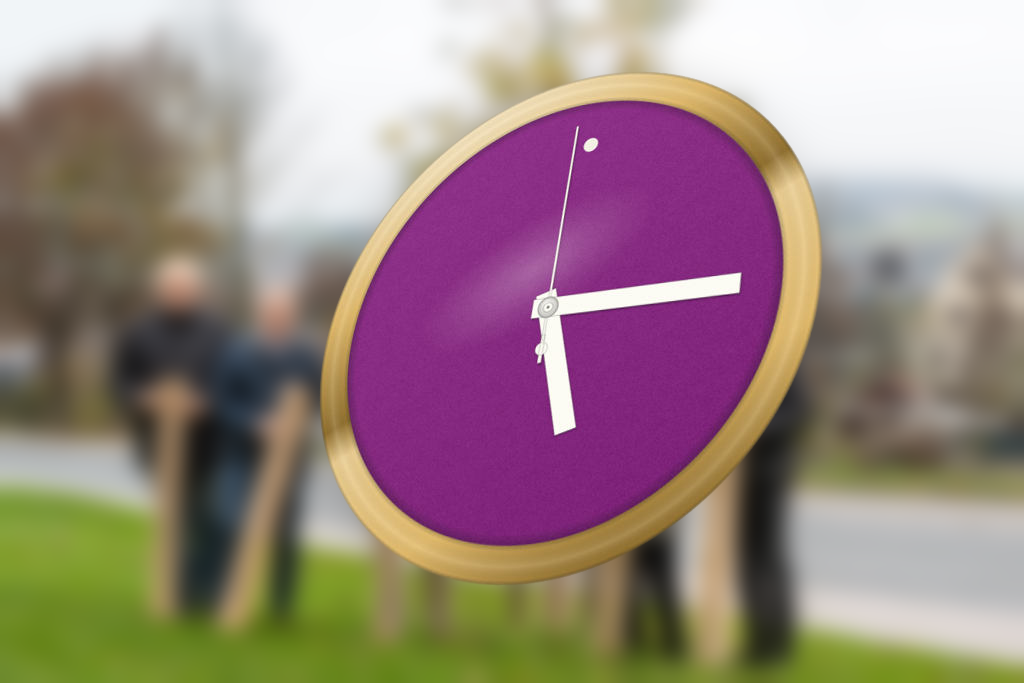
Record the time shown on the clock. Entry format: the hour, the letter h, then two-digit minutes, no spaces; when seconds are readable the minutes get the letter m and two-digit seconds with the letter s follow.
5h13m59s
